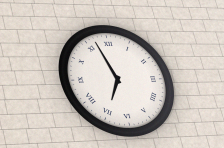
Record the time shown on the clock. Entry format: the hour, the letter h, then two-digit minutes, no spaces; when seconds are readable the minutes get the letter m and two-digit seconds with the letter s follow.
6h57
